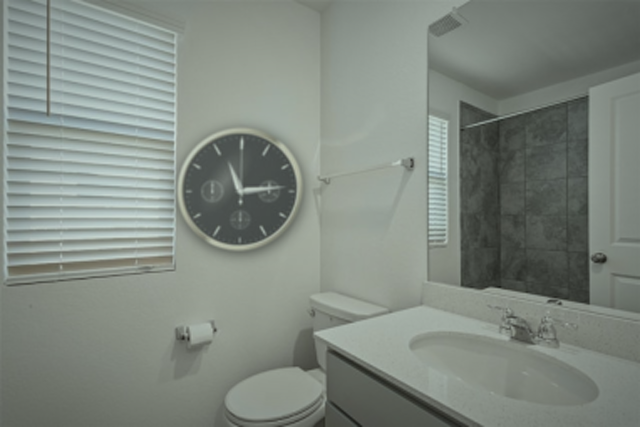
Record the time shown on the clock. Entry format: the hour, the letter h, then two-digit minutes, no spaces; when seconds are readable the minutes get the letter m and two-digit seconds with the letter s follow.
11h14
